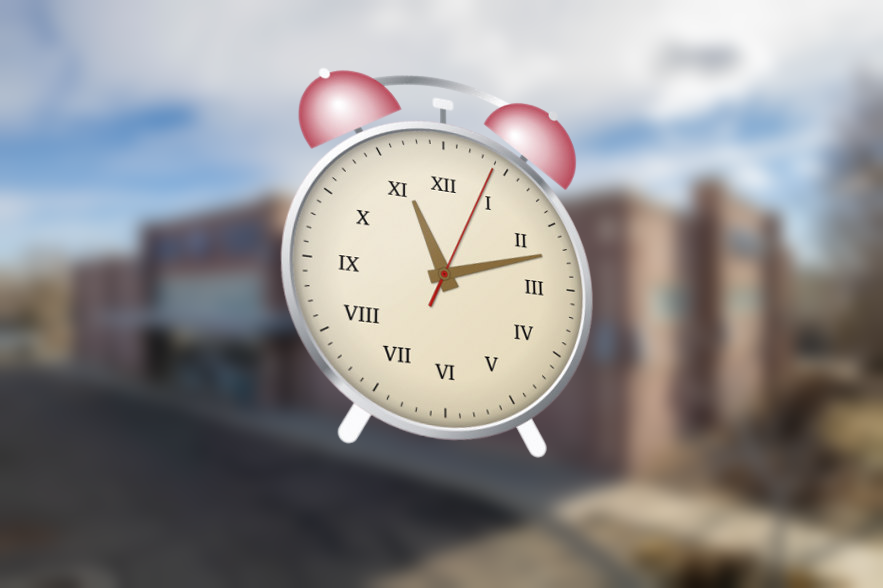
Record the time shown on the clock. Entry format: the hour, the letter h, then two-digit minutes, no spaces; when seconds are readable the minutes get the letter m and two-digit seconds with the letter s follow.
11h12m04s
